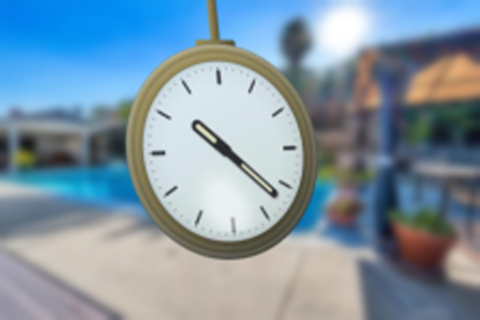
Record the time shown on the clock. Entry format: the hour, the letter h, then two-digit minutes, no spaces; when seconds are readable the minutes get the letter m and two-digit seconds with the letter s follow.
10h22
